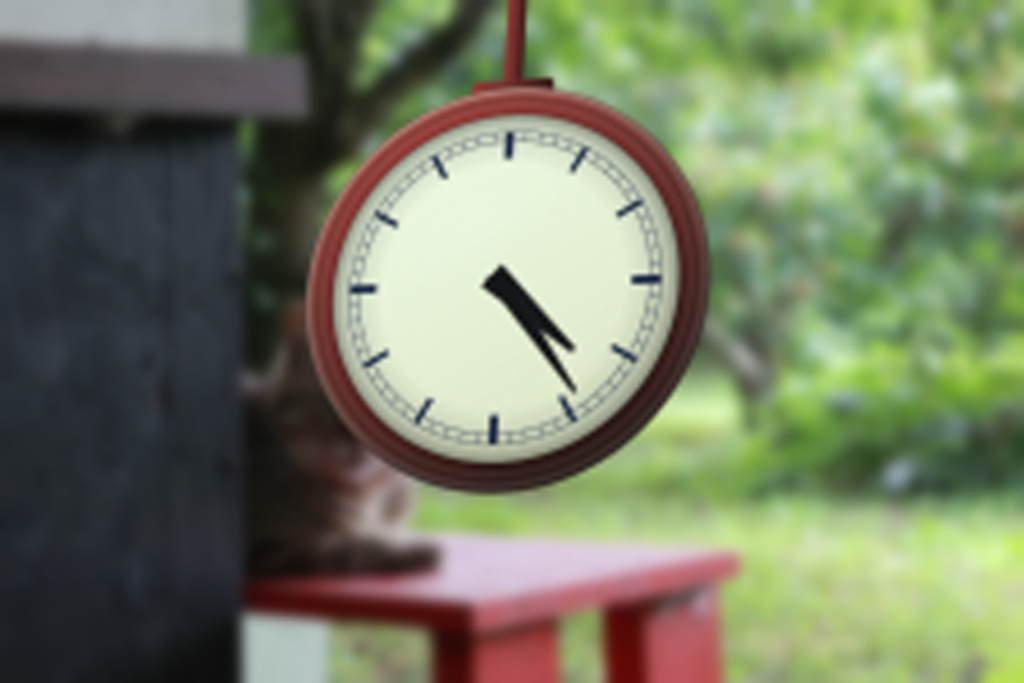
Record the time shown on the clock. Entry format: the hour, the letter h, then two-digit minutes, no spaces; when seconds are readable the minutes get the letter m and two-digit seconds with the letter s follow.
4h24
